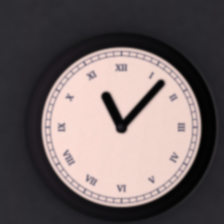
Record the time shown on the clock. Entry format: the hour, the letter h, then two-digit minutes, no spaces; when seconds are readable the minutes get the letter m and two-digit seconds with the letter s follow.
11h07
